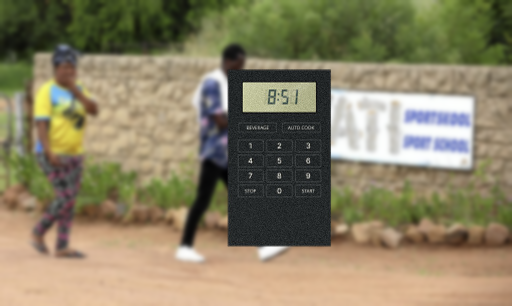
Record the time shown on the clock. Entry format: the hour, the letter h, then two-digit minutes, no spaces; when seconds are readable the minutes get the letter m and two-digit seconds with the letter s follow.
8h51
